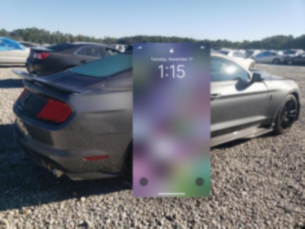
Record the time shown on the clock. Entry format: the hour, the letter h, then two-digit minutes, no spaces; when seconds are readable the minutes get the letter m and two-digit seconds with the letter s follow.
1h15
